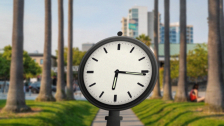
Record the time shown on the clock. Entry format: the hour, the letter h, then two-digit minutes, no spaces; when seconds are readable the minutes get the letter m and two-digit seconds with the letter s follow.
6h16
